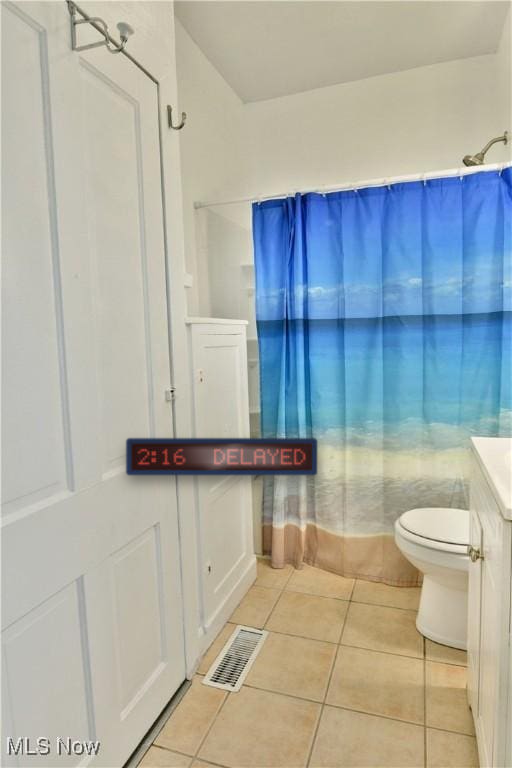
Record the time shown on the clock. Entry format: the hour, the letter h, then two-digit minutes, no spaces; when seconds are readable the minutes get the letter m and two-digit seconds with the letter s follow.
2h16
